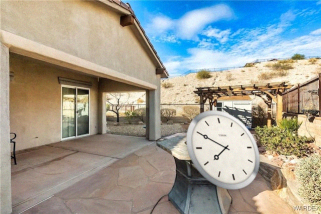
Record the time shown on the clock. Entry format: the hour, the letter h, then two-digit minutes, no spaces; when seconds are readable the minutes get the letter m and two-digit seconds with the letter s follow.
7h50
